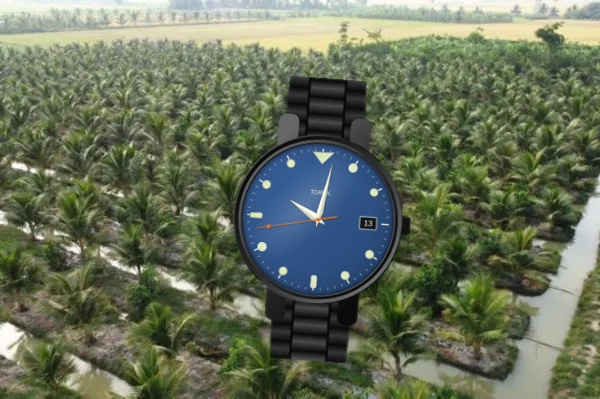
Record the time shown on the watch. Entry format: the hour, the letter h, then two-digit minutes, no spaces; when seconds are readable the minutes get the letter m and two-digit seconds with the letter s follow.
10h01m43s
